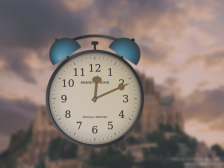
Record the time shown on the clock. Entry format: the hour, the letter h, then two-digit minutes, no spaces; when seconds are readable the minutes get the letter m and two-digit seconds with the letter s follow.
12h11
